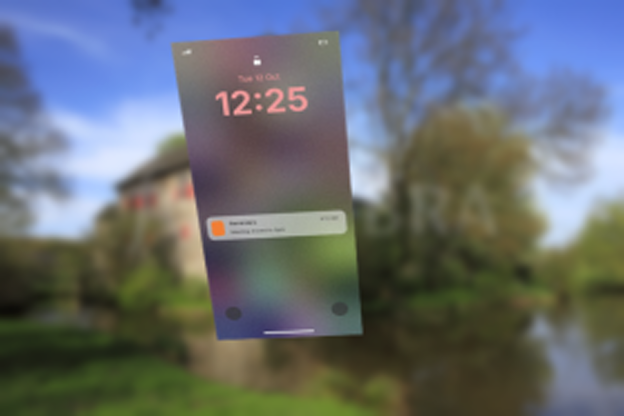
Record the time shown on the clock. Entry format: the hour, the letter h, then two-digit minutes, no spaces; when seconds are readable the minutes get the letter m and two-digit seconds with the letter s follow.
12h25
